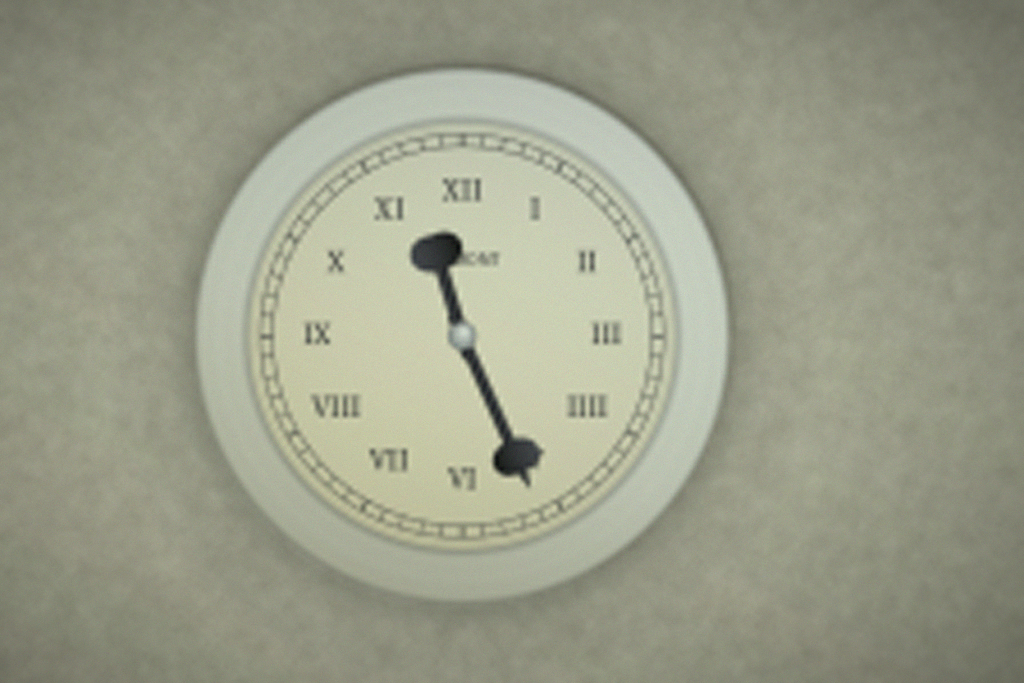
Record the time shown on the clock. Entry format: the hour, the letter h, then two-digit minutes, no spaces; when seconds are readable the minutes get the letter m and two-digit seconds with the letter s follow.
11h26
